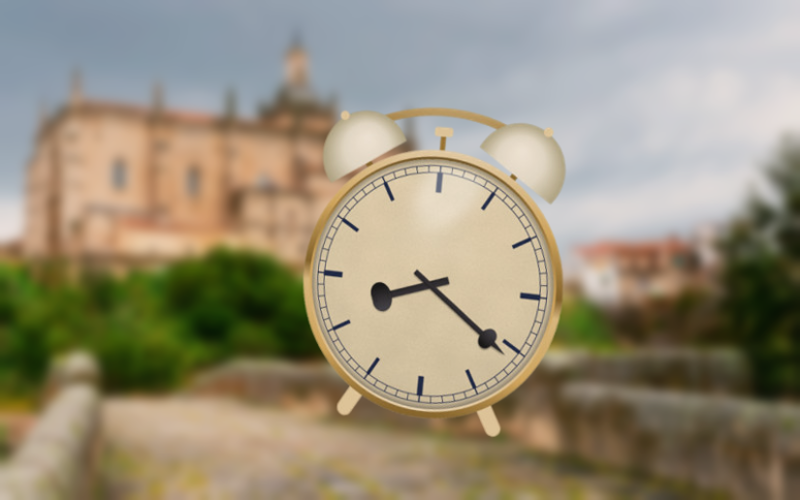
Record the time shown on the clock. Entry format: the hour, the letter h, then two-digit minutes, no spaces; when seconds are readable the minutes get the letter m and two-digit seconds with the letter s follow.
8h21
